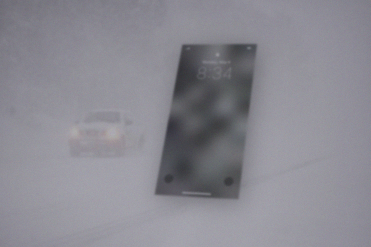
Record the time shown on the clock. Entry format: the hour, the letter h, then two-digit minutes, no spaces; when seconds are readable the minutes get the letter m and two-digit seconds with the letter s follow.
8h34
